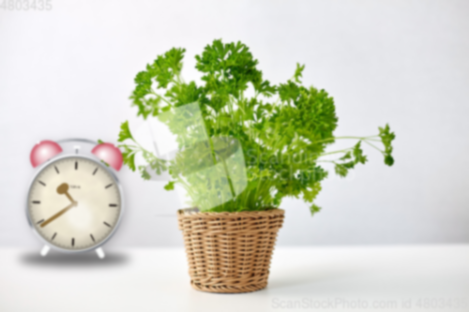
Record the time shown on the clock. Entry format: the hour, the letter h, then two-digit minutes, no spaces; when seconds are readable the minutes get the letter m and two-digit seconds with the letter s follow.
10h39
